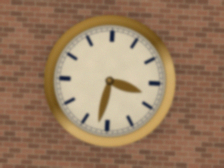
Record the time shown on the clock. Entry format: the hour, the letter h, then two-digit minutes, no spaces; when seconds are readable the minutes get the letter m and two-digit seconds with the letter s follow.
3h32
